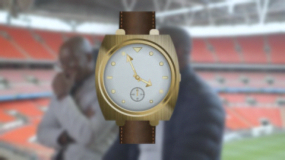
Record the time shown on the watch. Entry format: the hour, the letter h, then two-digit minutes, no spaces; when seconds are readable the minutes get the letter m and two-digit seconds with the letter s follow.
3h56
